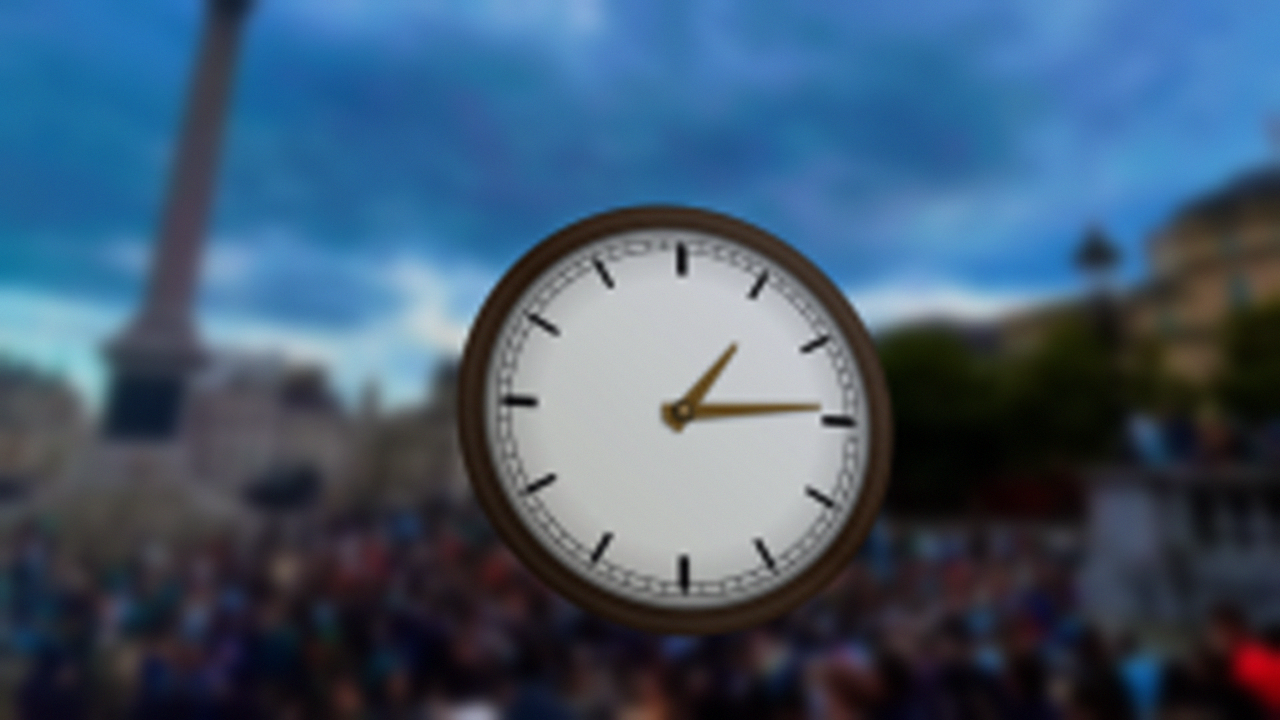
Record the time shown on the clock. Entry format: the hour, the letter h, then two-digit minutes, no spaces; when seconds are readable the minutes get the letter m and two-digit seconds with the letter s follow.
1h14
